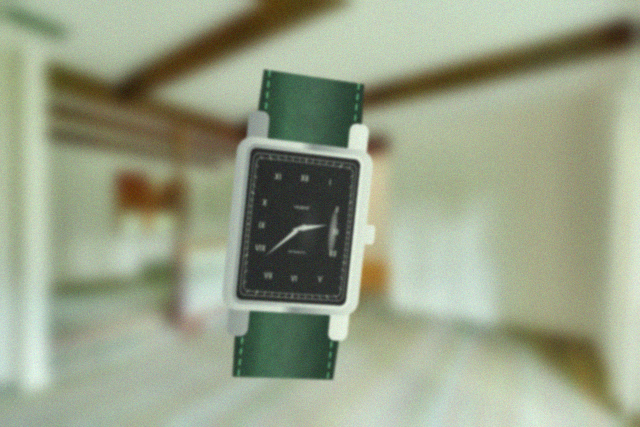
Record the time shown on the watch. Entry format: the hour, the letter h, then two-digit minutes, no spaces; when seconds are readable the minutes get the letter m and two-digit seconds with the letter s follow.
2h38
